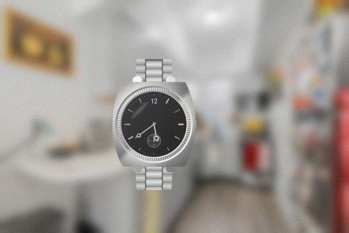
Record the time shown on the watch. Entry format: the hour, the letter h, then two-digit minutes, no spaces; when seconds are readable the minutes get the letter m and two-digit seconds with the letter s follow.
5h39
